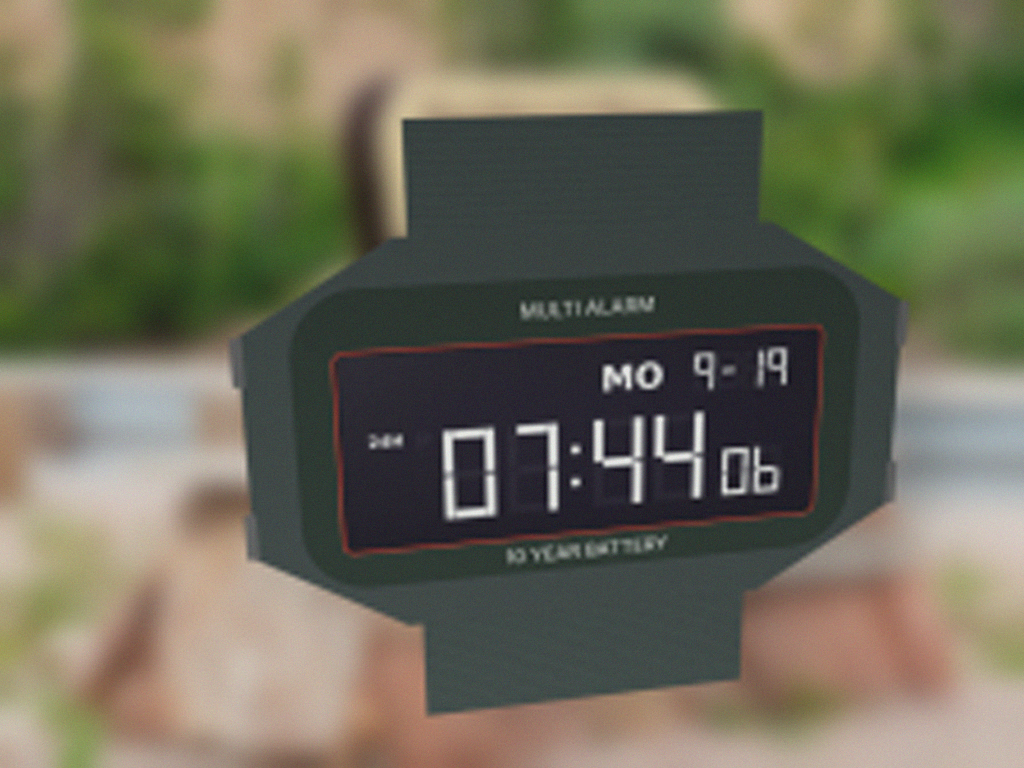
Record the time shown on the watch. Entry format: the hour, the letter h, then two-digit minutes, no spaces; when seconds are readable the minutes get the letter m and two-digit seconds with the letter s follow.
7h44m06s
